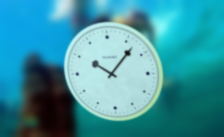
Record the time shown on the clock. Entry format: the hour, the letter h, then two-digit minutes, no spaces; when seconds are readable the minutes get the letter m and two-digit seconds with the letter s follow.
10h07
